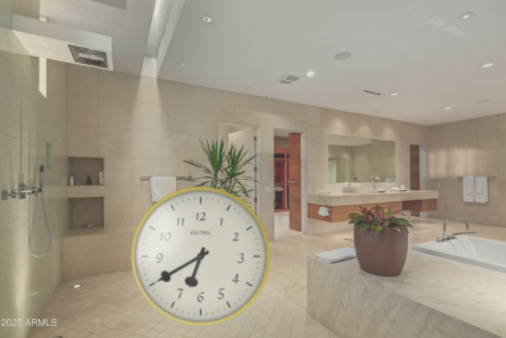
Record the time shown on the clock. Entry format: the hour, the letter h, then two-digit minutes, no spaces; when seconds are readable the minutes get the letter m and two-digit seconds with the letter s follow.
6h40
